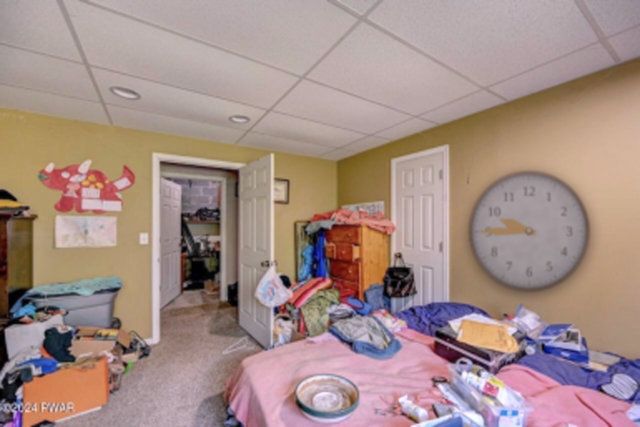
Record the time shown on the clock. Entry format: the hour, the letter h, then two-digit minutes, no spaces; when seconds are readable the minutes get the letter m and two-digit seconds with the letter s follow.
9h45
